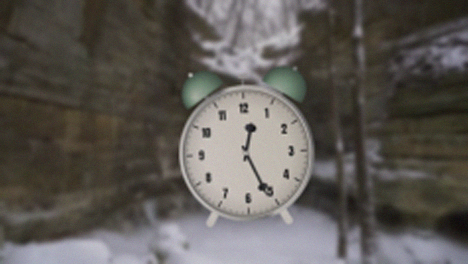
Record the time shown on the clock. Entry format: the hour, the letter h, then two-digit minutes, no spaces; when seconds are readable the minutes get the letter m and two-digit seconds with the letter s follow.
12h26
